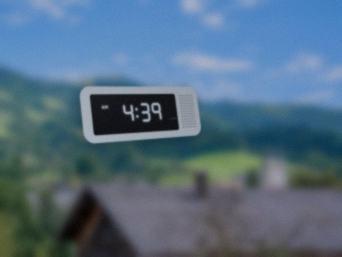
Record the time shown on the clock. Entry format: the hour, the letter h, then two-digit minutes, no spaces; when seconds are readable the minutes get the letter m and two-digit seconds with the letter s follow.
4h39
